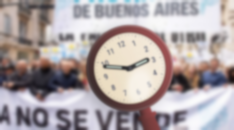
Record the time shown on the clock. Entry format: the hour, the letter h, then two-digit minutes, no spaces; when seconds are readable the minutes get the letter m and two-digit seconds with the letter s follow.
2h49
